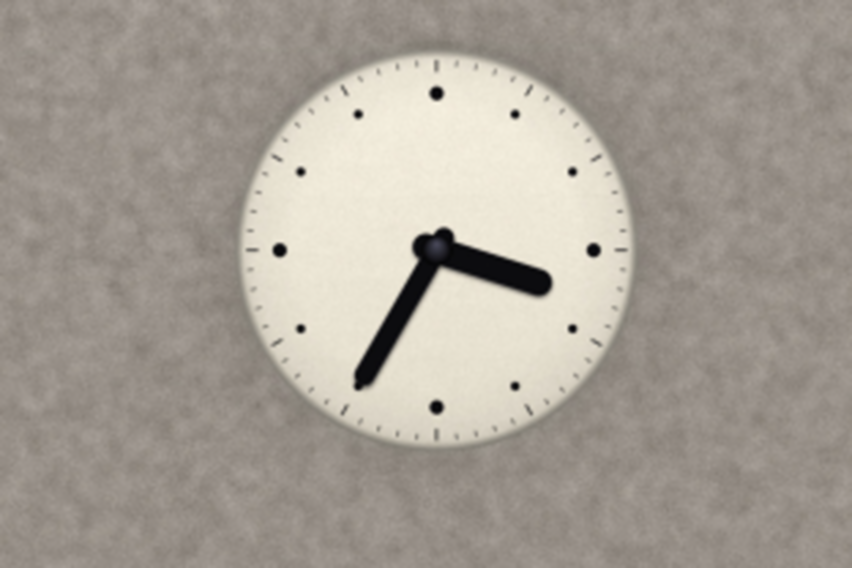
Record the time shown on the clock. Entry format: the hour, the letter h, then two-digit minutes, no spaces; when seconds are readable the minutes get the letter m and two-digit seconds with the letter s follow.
3h35
